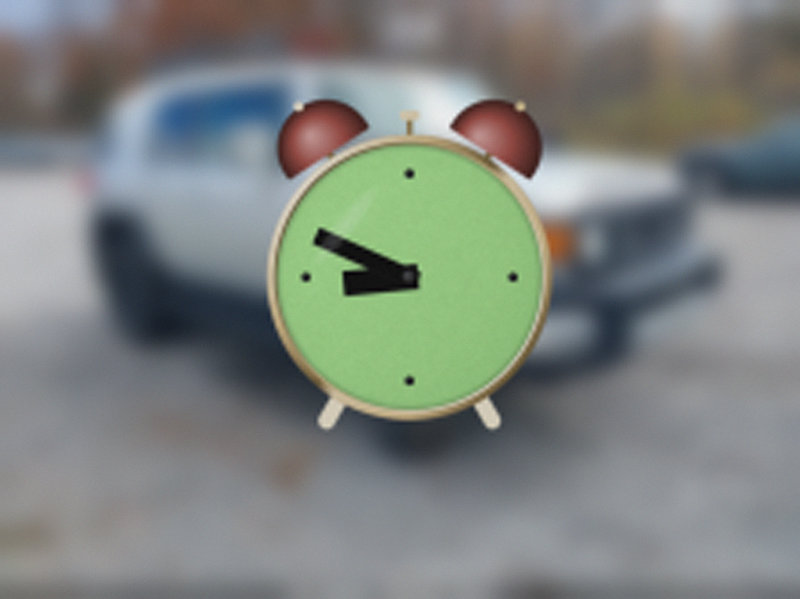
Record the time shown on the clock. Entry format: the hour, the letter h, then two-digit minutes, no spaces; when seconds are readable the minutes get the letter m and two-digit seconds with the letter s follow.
8h49
